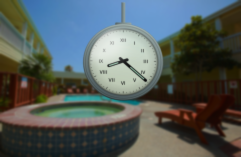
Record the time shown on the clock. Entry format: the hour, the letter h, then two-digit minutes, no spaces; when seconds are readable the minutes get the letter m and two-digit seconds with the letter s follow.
8h22
